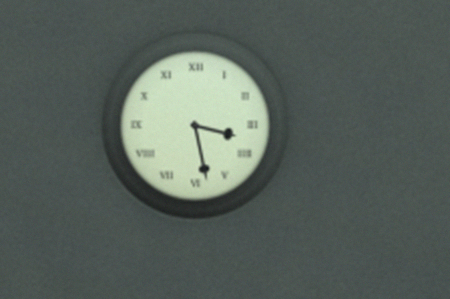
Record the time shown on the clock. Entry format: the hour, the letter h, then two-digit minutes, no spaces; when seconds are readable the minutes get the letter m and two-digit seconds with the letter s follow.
3h28
